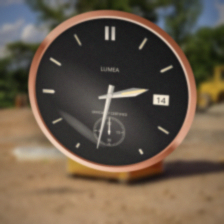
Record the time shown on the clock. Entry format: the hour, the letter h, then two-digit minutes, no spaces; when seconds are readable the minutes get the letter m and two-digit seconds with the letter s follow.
2h32
